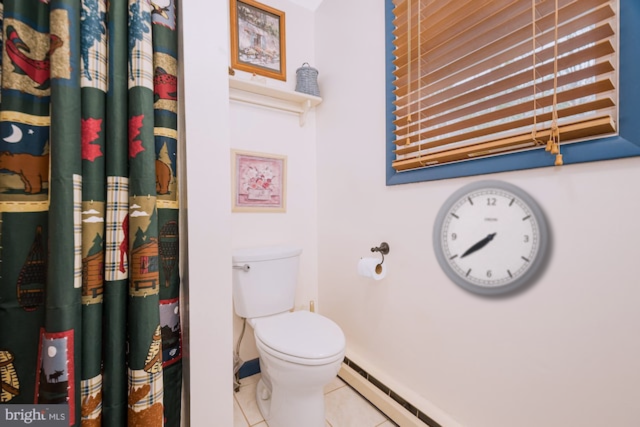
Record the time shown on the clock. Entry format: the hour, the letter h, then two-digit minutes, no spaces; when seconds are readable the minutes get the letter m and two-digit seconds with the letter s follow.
7h39
